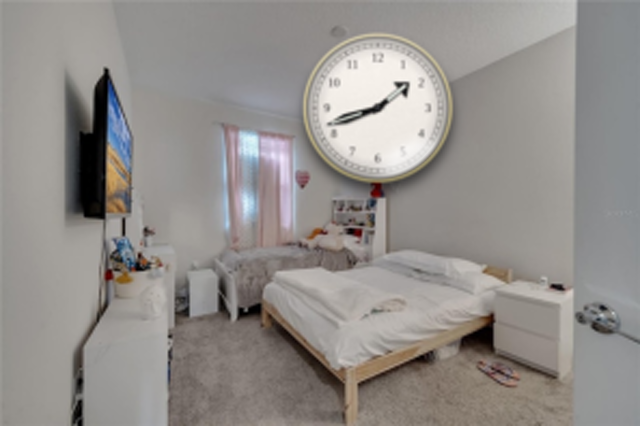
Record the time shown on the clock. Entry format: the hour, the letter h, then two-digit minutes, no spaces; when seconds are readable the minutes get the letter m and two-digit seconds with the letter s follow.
1h42
